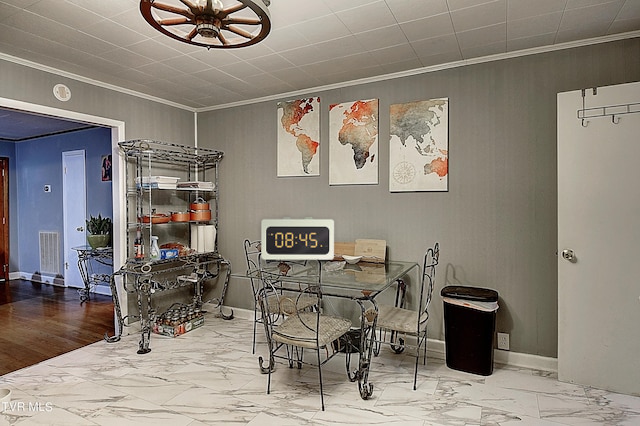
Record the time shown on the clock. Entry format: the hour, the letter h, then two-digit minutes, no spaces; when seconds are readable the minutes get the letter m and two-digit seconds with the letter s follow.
8h45
